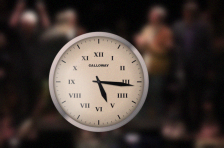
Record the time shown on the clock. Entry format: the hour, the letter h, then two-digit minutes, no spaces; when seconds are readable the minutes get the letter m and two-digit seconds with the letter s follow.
5h16
